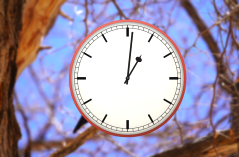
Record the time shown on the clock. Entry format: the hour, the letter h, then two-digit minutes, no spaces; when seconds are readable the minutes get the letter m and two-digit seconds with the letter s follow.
1h01
